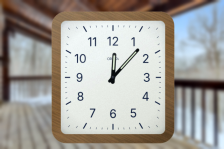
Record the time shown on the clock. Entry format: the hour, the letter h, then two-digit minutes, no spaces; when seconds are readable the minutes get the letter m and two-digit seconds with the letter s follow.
12h07
